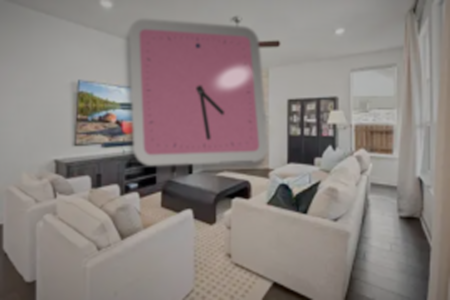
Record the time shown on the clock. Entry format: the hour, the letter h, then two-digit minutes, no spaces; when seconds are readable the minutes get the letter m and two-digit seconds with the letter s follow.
4h29
